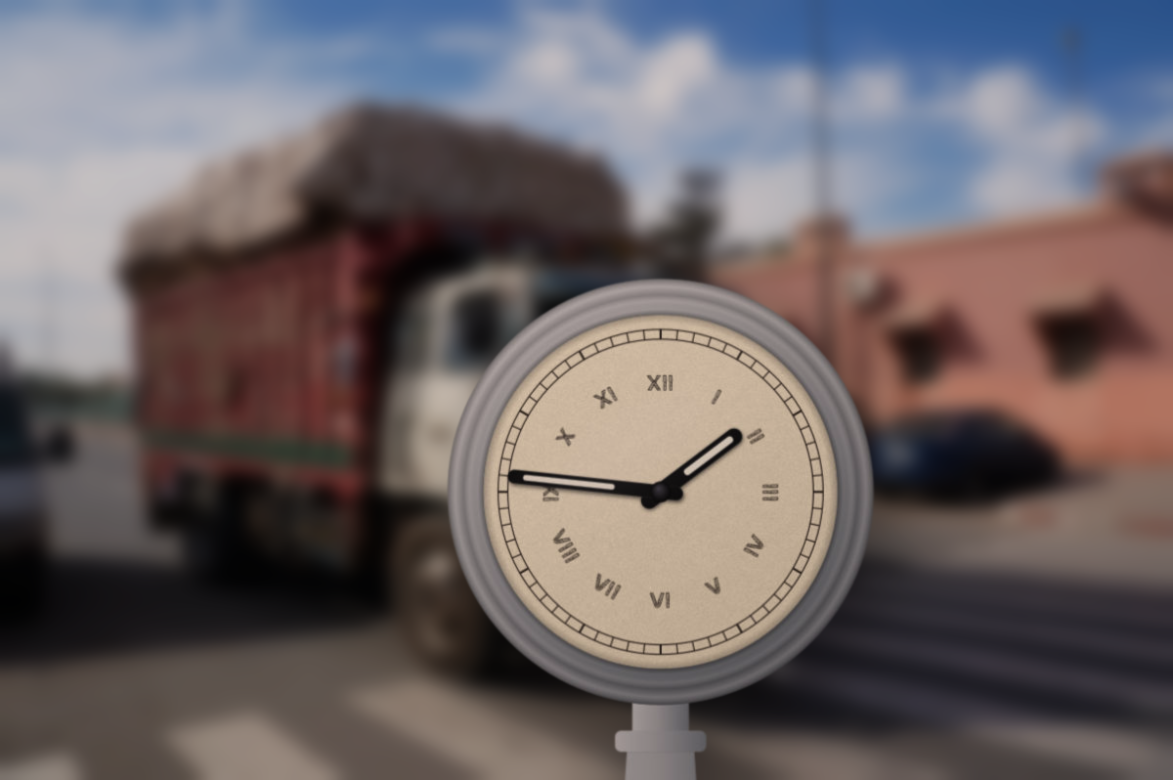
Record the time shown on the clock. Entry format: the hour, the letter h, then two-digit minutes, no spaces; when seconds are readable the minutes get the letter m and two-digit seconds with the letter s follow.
1h46
